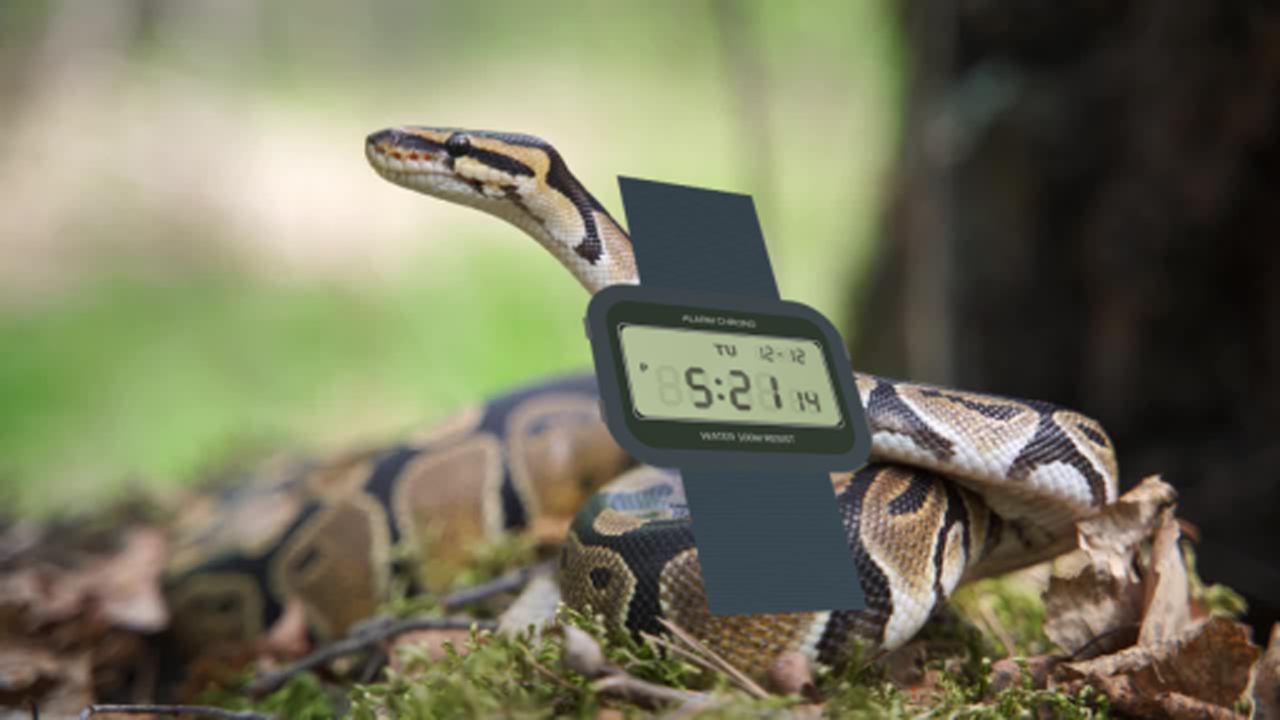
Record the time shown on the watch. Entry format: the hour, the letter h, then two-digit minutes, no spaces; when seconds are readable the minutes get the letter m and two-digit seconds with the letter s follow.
5h21m14s
